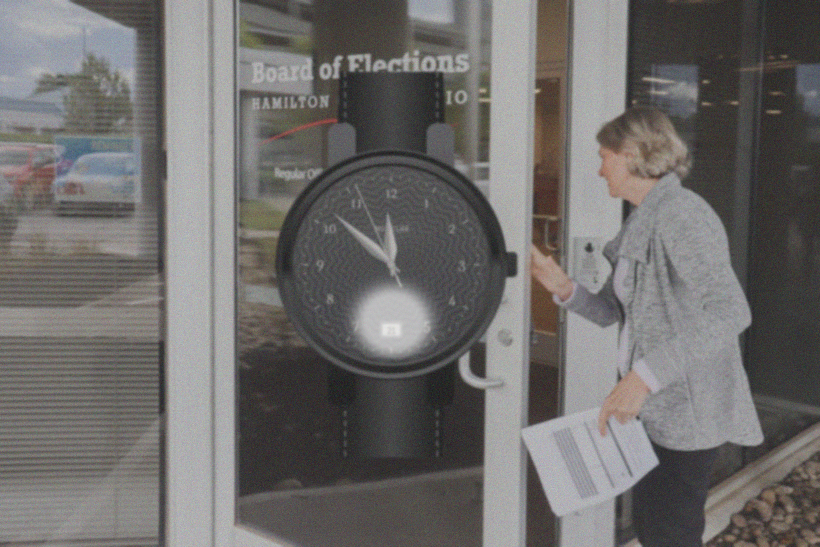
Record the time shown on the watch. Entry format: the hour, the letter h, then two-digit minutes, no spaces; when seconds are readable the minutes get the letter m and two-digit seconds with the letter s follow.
11h51m56s
